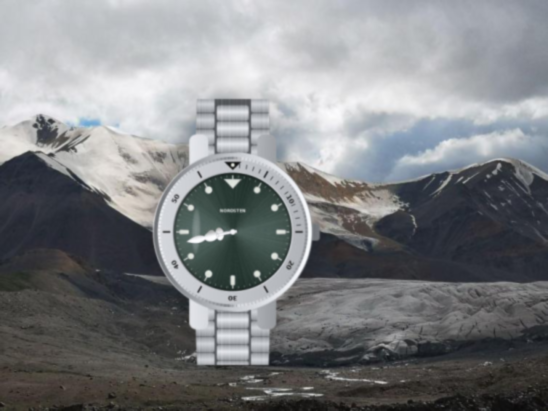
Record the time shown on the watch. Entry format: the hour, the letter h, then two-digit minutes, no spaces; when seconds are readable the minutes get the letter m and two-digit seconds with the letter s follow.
8h43
